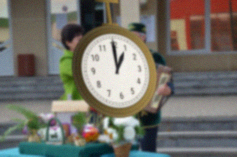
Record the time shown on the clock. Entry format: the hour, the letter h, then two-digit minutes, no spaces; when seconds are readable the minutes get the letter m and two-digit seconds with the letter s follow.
1h00
